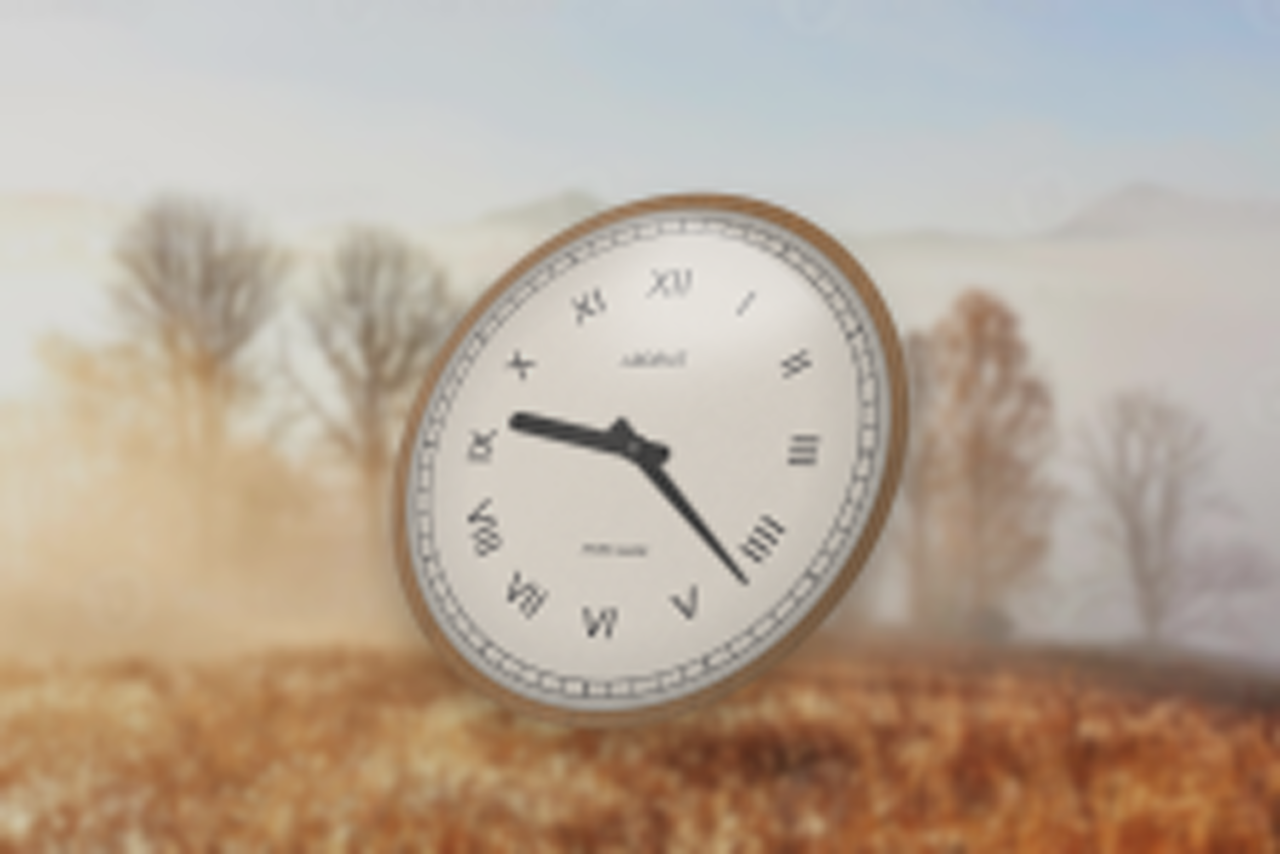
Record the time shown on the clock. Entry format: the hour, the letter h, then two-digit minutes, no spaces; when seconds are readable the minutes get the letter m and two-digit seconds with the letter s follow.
9h22
